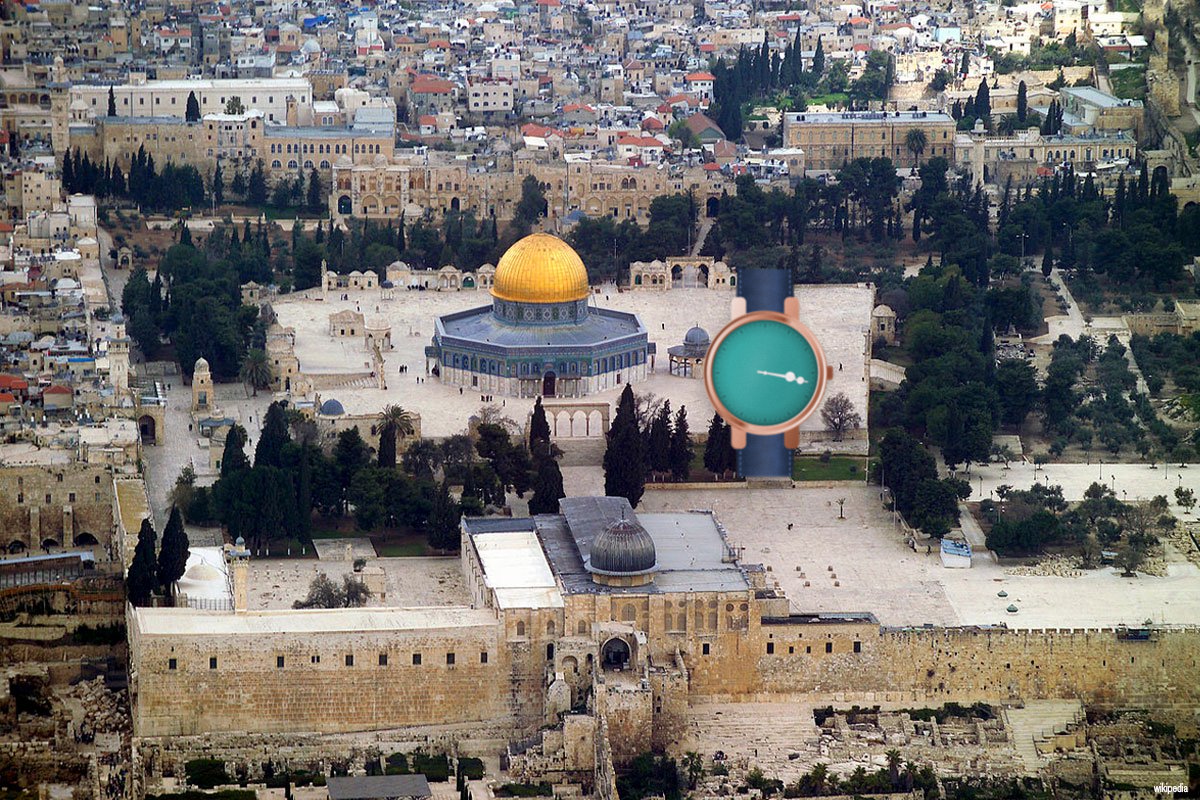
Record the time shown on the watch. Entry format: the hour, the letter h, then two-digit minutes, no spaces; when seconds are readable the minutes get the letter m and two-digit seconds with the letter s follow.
3h17
